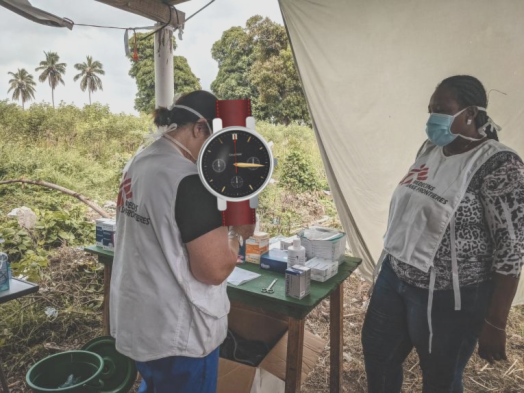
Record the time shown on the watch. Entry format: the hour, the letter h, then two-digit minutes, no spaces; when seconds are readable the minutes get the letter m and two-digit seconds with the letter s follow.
3h16
